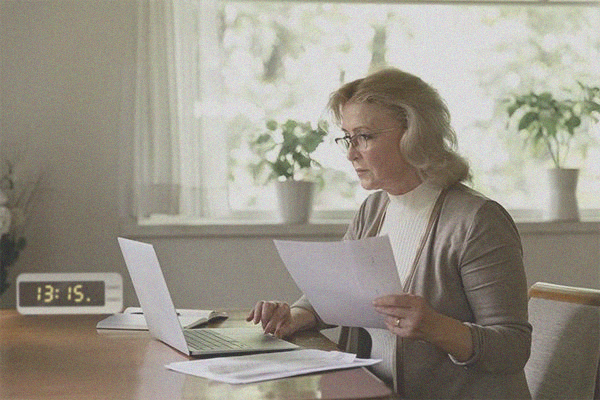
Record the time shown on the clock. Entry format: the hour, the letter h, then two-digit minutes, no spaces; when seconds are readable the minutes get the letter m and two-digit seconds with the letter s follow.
13h15
